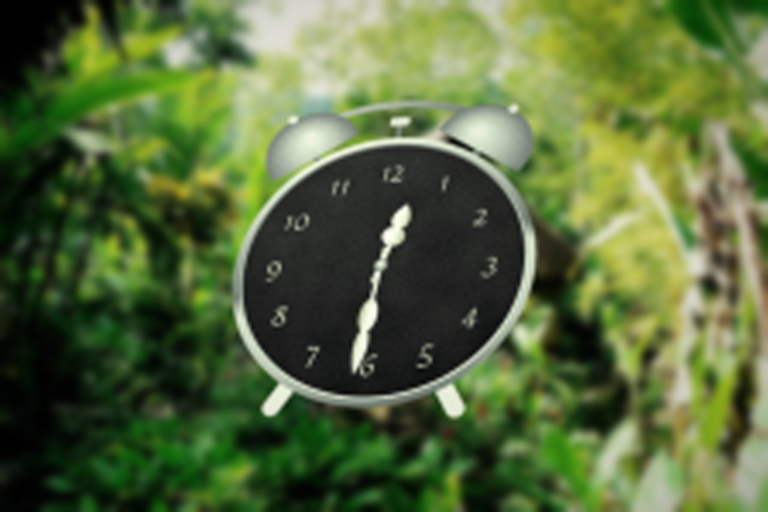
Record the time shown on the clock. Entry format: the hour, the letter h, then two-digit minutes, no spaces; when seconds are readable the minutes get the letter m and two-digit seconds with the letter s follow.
12h31
